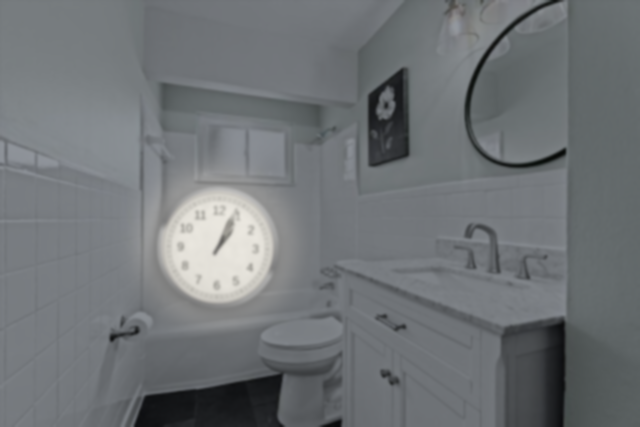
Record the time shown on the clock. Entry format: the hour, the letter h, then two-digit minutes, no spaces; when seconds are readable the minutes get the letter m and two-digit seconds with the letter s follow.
1h04
